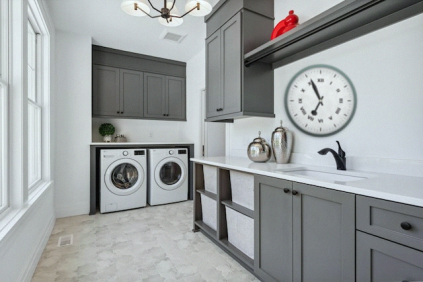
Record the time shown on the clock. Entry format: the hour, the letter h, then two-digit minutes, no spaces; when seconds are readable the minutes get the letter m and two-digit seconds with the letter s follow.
6h56
